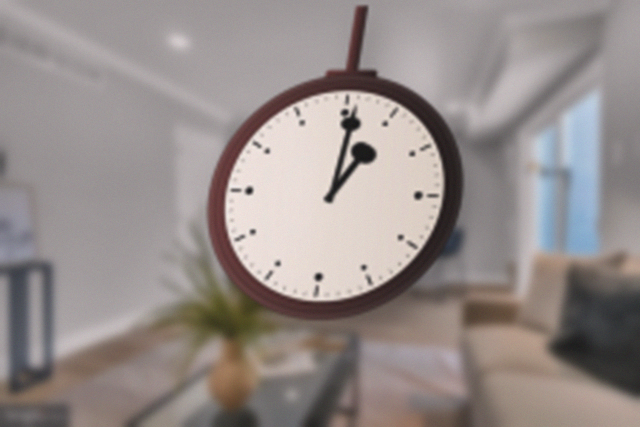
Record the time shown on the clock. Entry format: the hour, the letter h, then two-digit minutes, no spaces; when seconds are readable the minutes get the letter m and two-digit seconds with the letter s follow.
1h01
